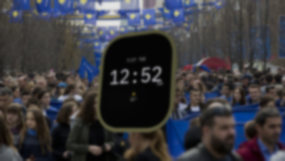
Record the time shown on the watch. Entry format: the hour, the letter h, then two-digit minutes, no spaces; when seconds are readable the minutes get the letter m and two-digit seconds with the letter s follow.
12h52
